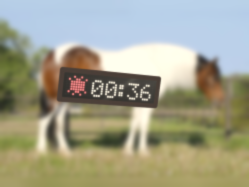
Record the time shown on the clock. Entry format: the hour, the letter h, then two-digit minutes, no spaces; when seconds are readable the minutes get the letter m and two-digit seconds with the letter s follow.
0h36
